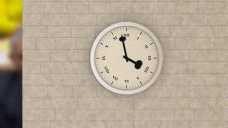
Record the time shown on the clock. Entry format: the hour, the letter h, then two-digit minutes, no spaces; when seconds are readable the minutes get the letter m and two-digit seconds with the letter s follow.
3h58
